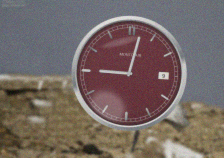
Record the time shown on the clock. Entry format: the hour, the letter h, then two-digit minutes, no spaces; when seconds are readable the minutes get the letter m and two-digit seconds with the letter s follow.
9h02
